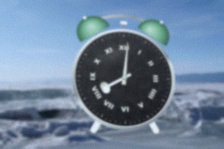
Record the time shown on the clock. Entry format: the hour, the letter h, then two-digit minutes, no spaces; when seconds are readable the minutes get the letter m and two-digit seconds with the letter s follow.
8h01
